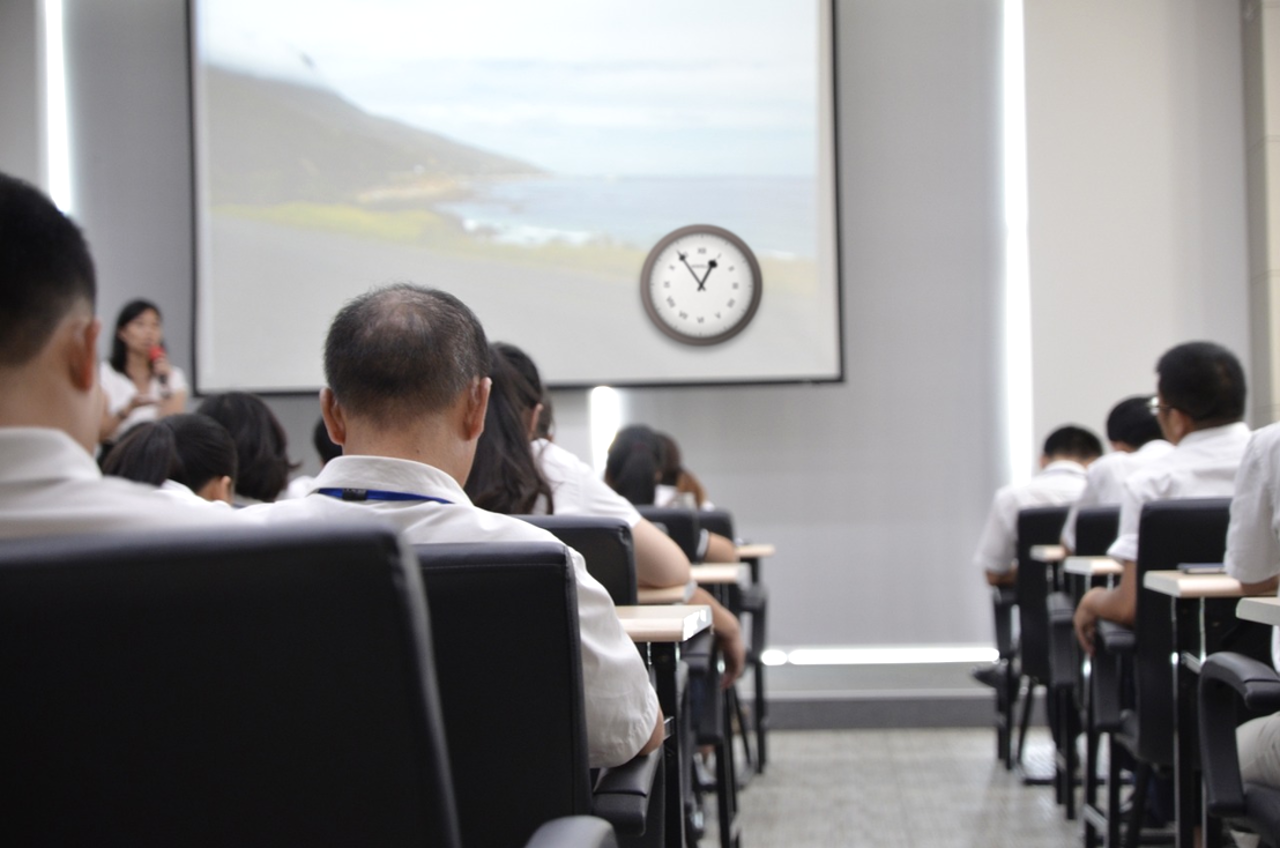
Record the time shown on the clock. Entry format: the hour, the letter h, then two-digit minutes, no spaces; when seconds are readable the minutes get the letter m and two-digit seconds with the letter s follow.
12h54
